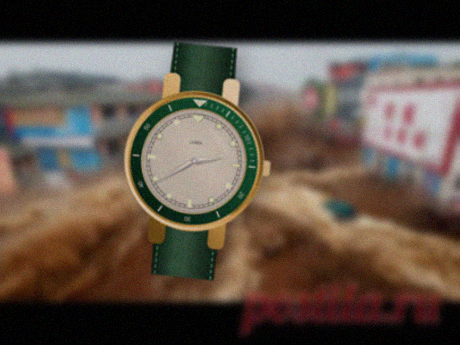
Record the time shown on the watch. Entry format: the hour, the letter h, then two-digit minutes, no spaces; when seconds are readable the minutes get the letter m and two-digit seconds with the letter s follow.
2h39
